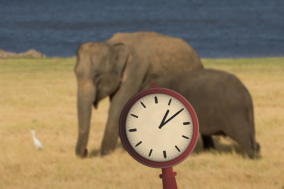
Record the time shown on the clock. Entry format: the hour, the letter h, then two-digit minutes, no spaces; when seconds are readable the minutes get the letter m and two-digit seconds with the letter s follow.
1h10
